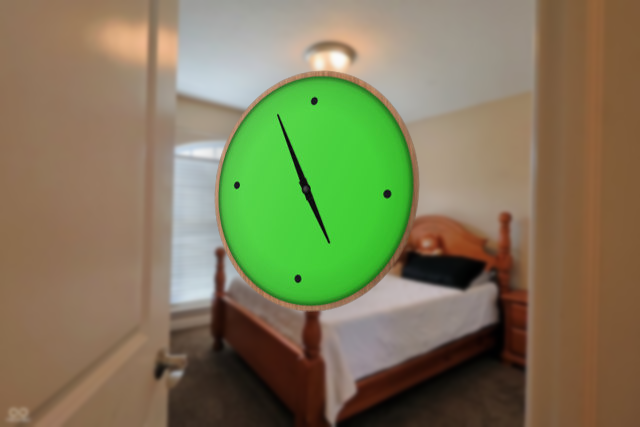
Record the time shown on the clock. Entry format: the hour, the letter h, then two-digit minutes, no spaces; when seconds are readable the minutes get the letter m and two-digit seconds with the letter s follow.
4h55
